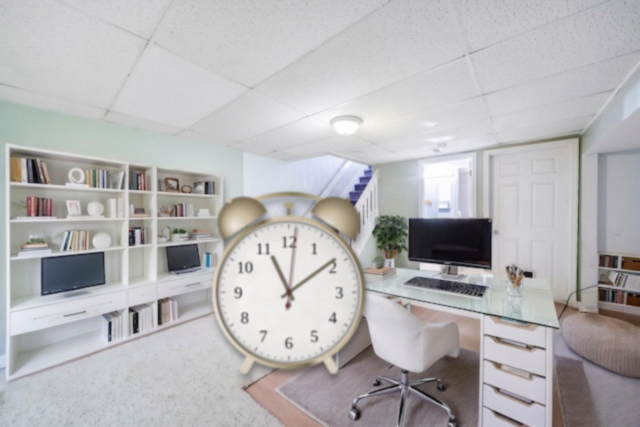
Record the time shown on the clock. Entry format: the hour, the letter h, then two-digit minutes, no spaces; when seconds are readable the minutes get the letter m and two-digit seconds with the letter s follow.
11h09m01s
